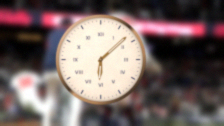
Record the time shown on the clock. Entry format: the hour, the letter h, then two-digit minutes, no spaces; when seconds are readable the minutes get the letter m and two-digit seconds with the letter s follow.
6h08
